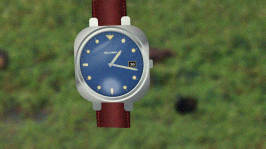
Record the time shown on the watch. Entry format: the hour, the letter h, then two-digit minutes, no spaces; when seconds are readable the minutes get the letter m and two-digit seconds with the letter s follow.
1h17
